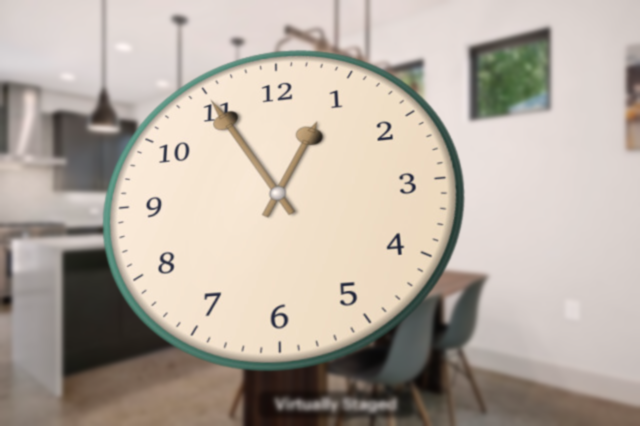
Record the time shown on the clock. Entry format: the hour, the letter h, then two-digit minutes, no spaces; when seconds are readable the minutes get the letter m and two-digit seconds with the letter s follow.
12h55
